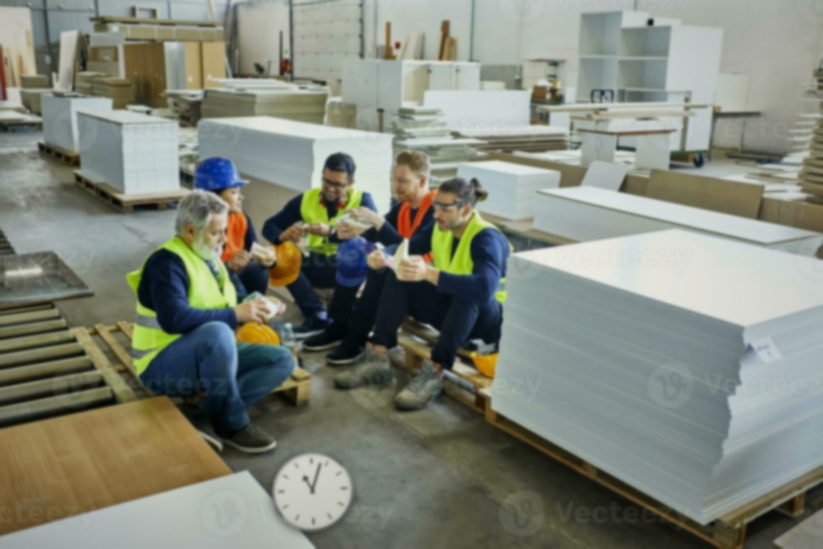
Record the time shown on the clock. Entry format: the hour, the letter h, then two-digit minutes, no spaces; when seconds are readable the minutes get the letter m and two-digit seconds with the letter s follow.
11h03
